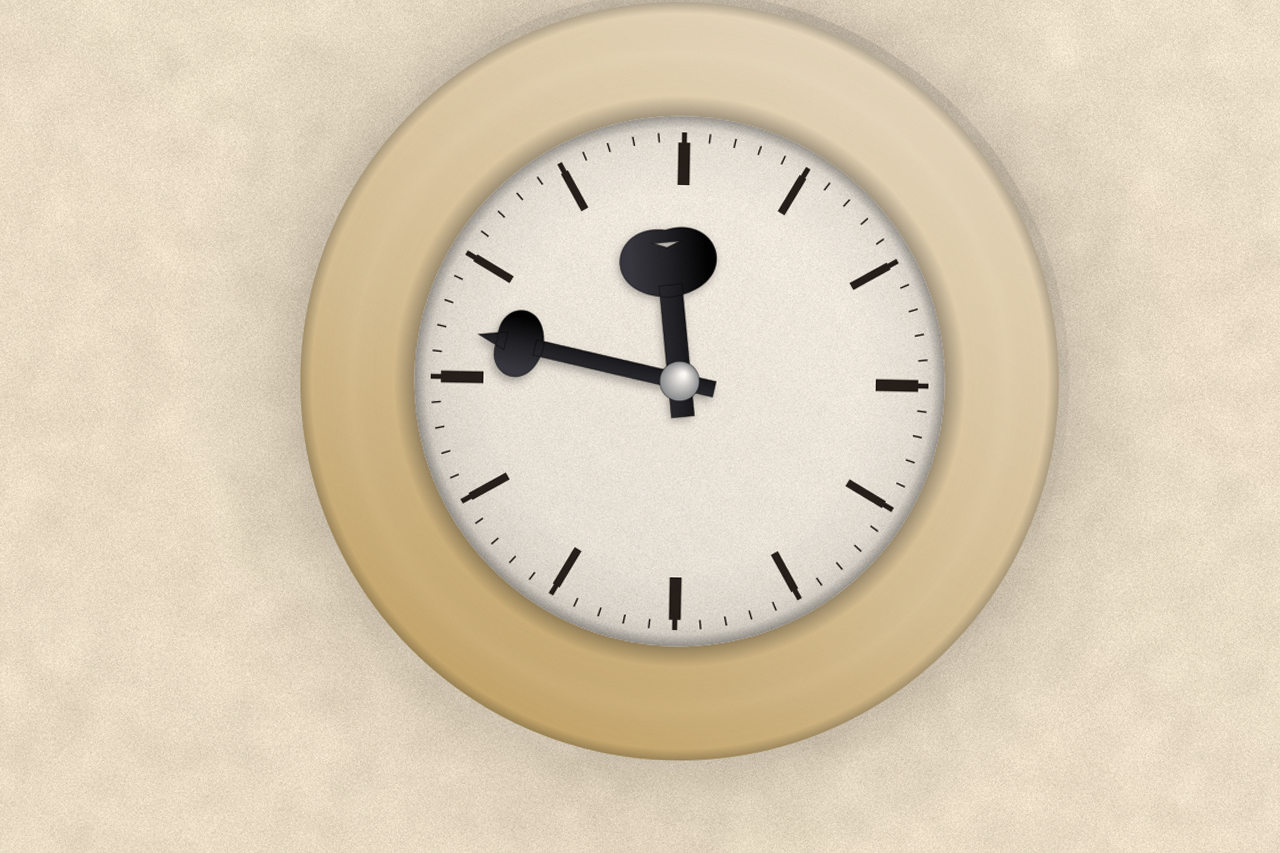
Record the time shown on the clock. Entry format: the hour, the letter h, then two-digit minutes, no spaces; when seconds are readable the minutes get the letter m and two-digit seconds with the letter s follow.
11h47
